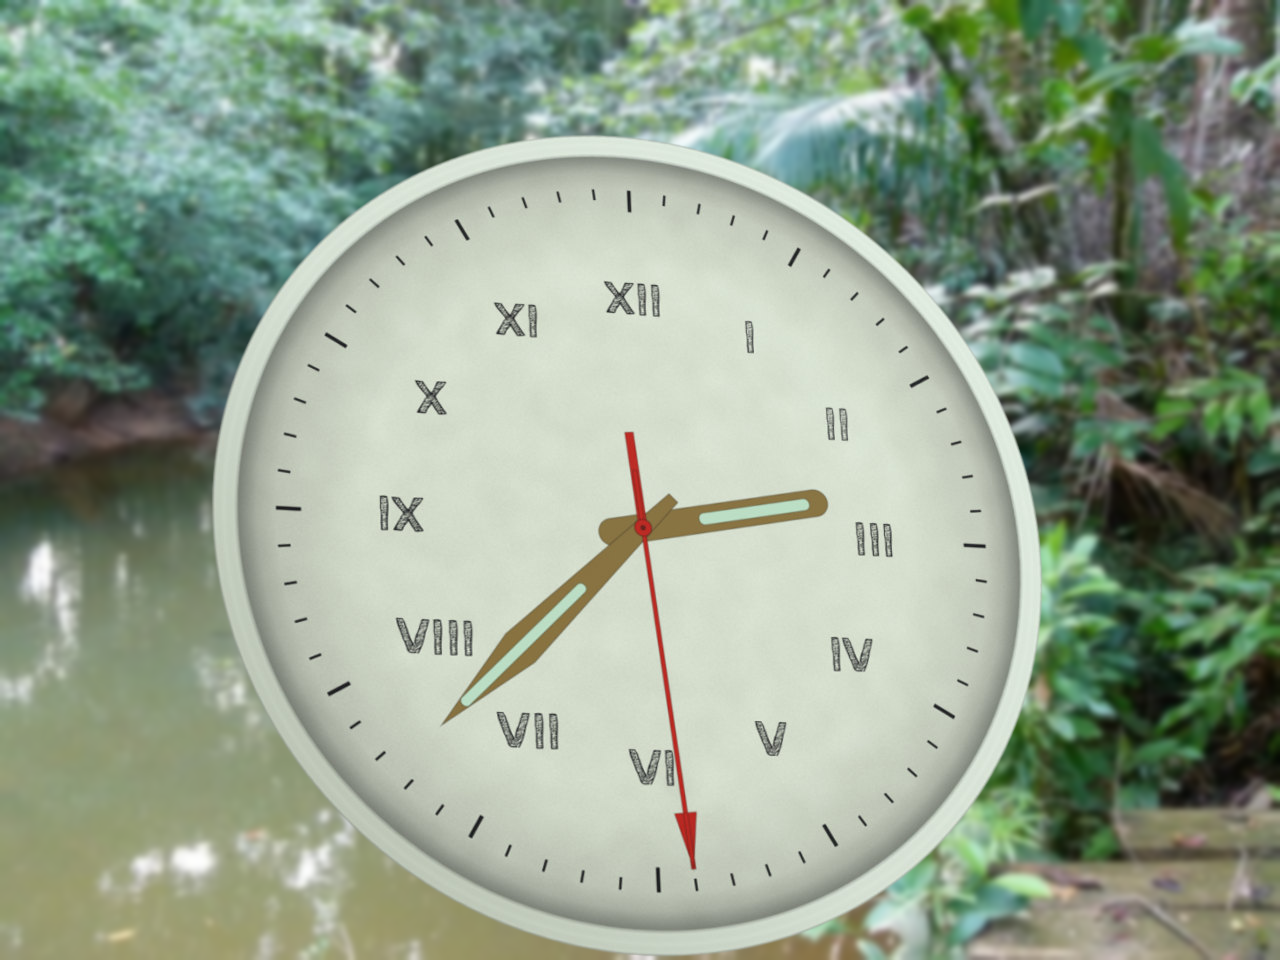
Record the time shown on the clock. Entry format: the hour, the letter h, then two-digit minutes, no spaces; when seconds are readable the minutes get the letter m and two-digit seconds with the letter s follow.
2h37m29s
